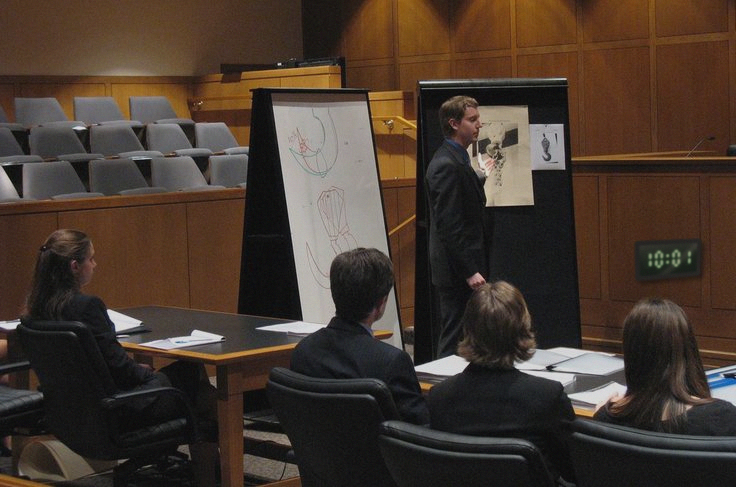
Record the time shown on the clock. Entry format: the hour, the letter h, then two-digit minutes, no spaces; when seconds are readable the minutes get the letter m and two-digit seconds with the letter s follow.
10h01
